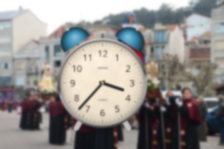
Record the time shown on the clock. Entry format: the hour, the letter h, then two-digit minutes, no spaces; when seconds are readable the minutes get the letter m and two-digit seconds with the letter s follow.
3h37
